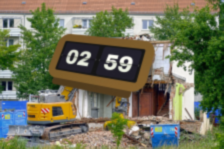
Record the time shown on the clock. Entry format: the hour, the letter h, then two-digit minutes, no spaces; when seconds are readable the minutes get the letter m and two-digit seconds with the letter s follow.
2h59
